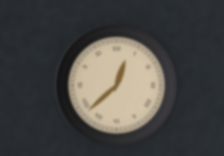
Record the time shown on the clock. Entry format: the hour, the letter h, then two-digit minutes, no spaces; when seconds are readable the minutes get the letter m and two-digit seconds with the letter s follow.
12h38
